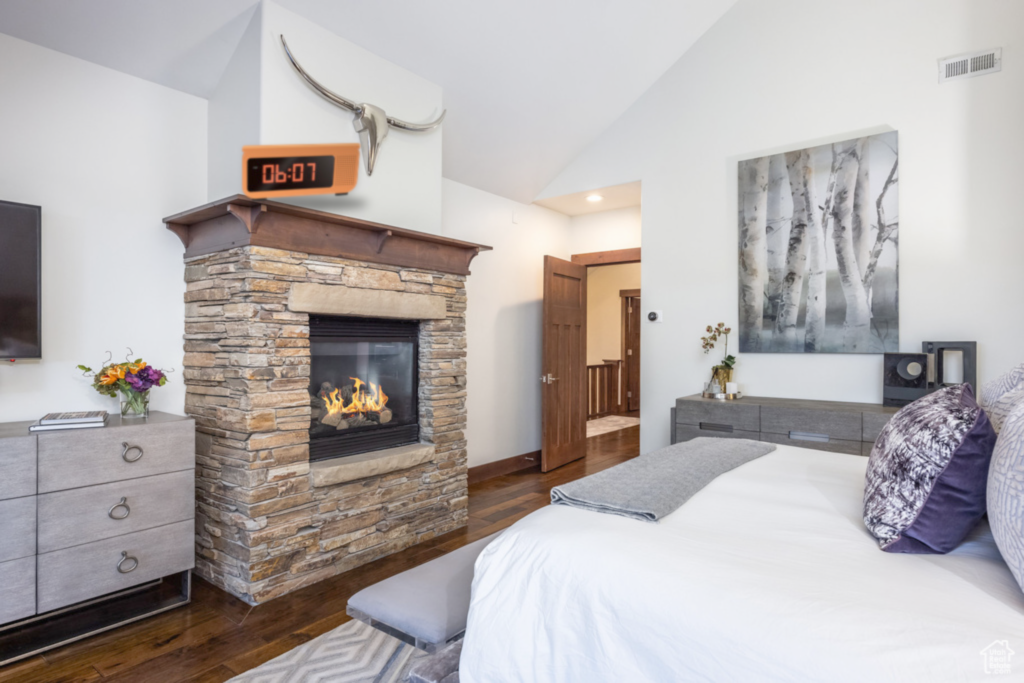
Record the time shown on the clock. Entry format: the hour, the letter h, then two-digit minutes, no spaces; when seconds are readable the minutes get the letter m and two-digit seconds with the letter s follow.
6h07
